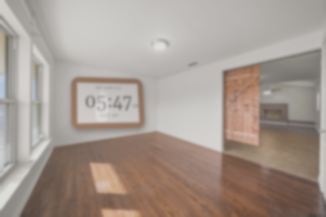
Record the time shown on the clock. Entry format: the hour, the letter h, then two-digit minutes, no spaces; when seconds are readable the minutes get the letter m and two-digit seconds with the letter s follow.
5h47
